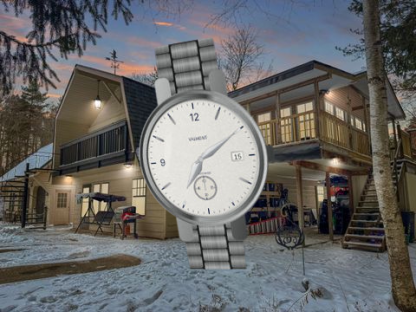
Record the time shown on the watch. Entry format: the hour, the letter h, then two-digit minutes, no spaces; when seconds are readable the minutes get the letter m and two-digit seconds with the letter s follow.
7h10
